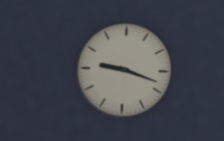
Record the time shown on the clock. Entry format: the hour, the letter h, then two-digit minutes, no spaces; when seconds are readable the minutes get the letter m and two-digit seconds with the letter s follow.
9h18
